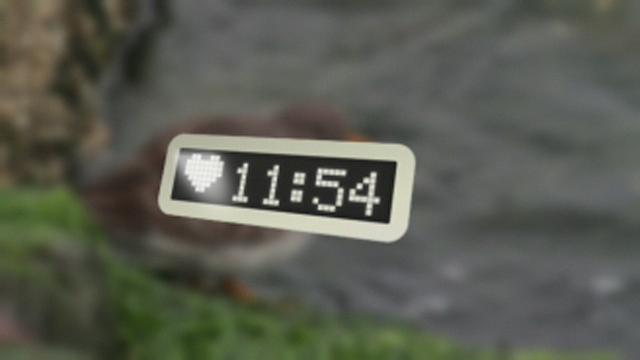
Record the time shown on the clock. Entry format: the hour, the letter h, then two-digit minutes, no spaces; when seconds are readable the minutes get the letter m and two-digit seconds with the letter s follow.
11h54
